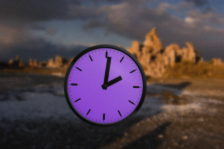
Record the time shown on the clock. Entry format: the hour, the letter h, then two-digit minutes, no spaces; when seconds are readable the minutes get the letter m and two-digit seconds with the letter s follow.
2h01
